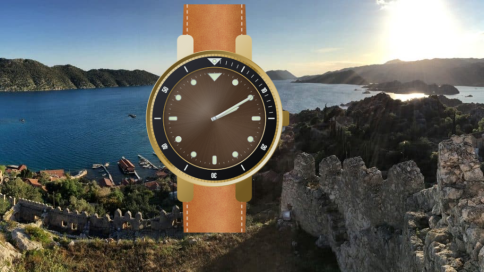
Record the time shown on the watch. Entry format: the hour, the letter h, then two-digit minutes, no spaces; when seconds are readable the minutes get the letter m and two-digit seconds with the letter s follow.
2h10
